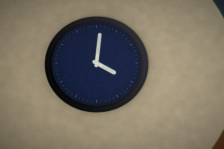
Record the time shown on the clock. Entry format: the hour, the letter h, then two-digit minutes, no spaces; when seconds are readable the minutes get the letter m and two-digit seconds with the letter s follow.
4h01
